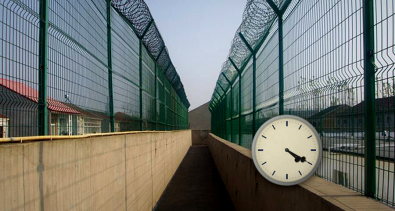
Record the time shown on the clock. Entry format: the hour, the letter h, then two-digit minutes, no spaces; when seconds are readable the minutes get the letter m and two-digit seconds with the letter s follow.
4h20
